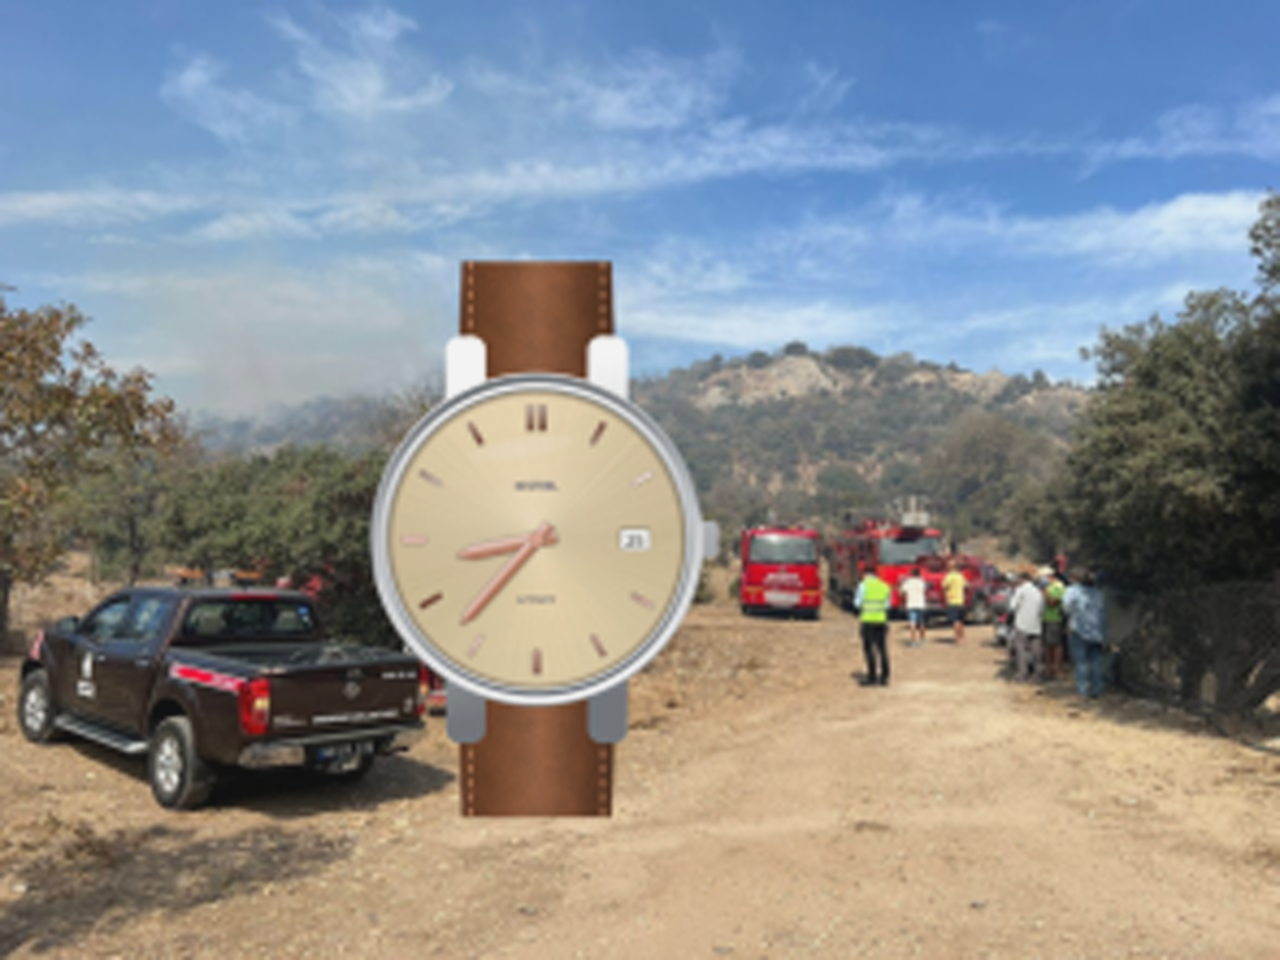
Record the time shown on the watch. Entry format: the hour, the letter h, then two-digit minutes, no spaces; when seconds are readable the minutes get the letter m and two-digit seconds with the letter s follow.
8h37
